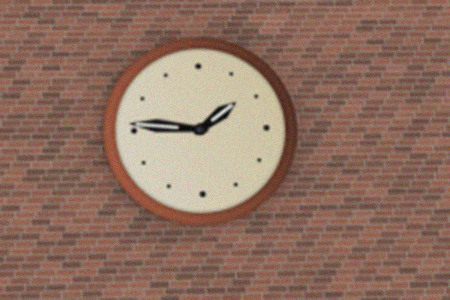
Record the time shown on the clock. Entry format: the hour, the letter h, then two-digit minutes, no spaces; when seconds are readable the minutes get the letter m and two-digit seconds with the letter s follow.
1h46
